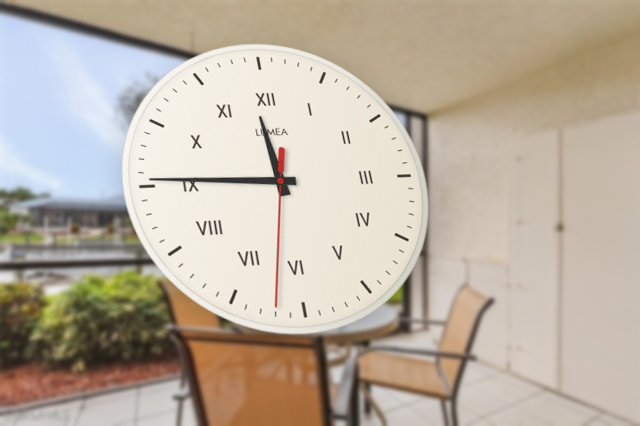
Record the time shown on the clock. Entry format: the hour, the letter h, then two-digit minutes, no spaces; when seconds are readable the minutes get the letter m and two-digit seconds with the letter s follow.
11h45m32s
